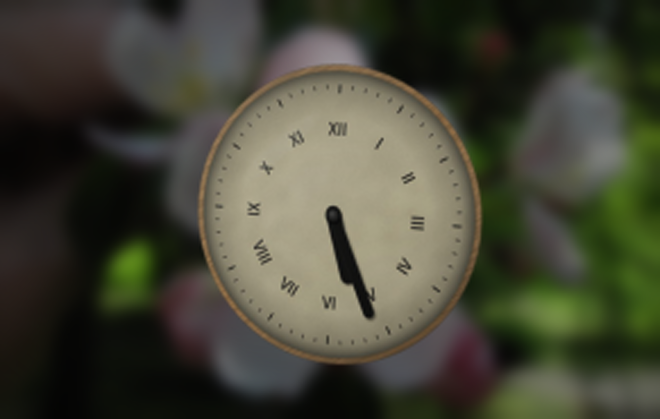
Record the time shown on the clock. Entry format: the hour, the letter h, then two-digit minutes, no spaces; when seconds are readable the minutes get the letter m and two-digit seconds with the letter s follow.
5h26
